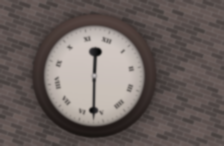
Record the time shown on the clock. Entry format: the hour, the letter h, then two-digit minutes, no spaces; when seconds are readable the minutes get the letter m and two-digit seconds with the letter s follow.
11h27
